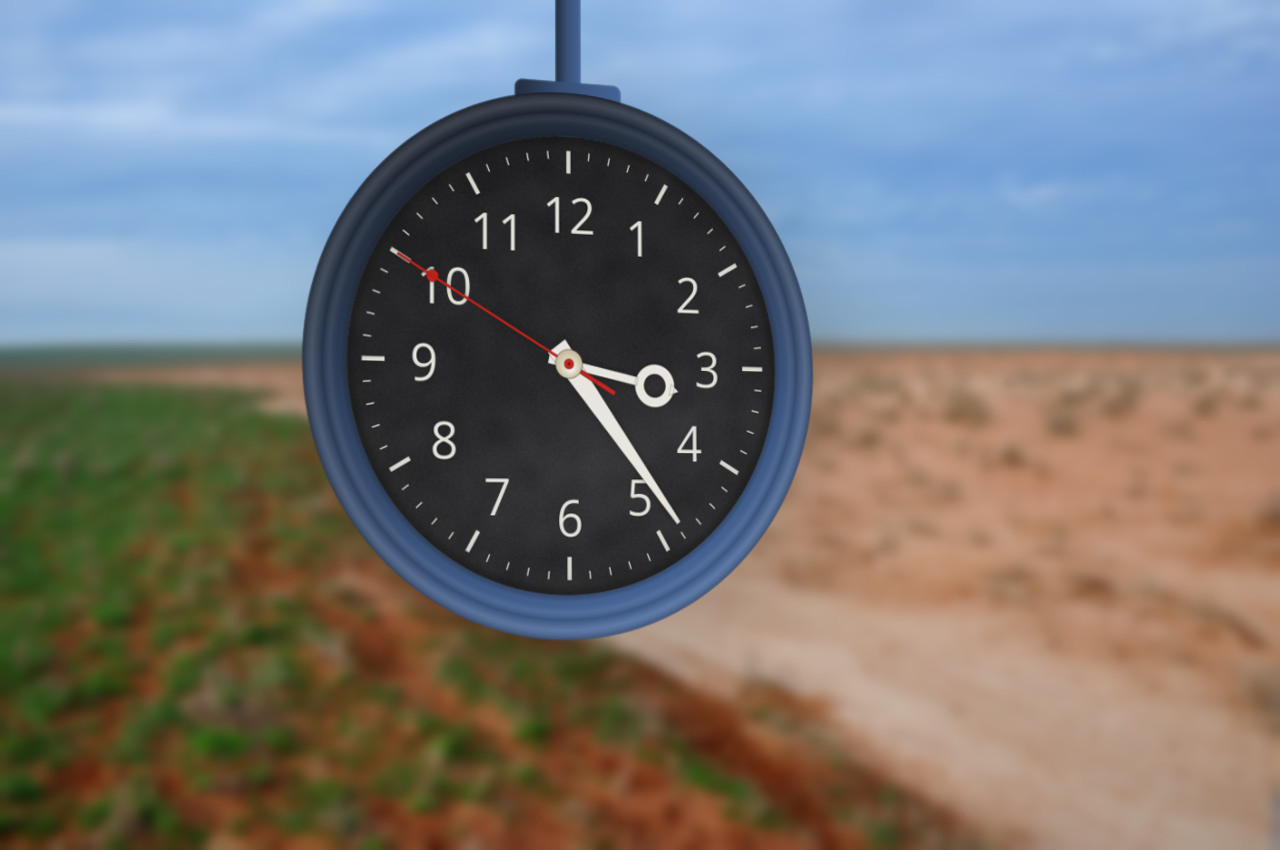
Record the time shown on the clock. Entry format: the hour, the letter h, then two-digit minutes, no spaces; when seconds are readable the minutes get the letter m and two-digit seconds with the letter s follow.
3h23m50s
